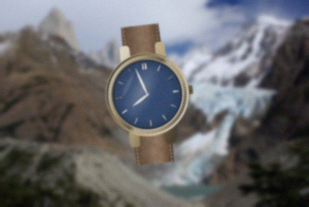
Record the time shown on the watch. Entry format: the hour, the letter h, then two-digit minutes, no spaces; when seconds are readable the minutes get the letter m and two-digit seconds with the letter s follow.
7h57
